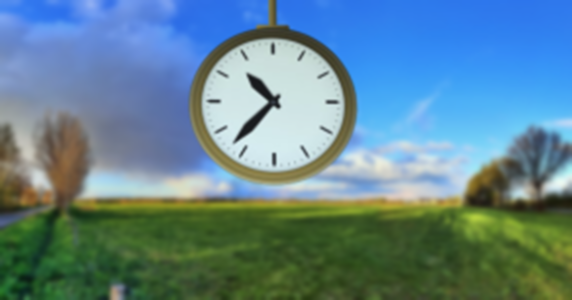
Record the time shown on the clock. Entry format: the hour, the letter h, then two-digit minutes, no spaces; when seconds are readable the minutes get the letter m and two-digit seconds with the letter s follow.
10h37
